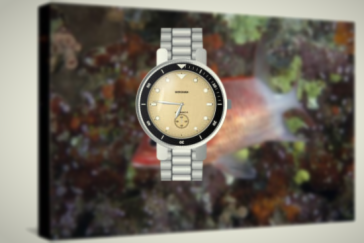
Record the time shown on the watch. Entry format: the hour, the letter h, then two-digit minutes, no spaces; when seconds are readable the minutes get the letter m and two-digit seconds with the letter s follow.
6h46
